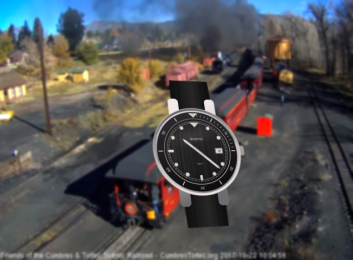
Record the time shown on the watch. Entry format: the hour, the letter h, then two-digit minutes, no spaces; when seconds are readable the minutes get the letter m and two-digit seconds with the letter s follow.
10h22
